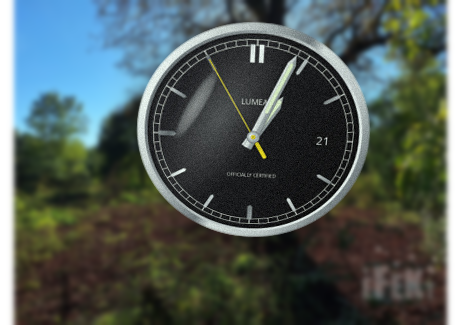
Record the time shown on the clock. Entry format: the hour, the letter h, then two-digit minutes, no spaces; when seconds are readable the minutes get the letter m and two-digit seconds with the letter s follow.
1h03m55s
